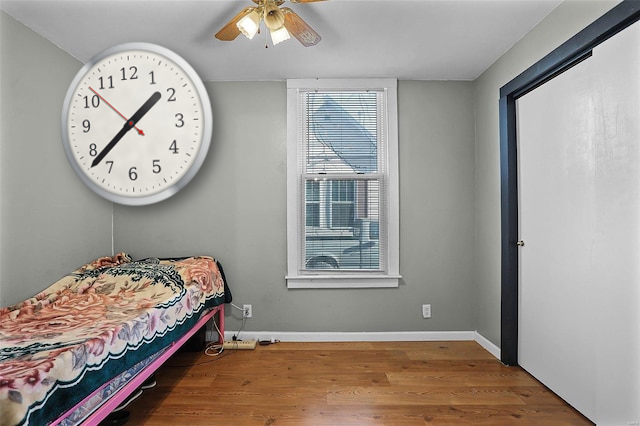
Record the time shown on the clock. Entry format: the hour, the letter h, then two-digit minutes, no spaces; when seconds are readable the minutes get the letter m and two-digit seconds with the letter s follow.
1h37m52s
